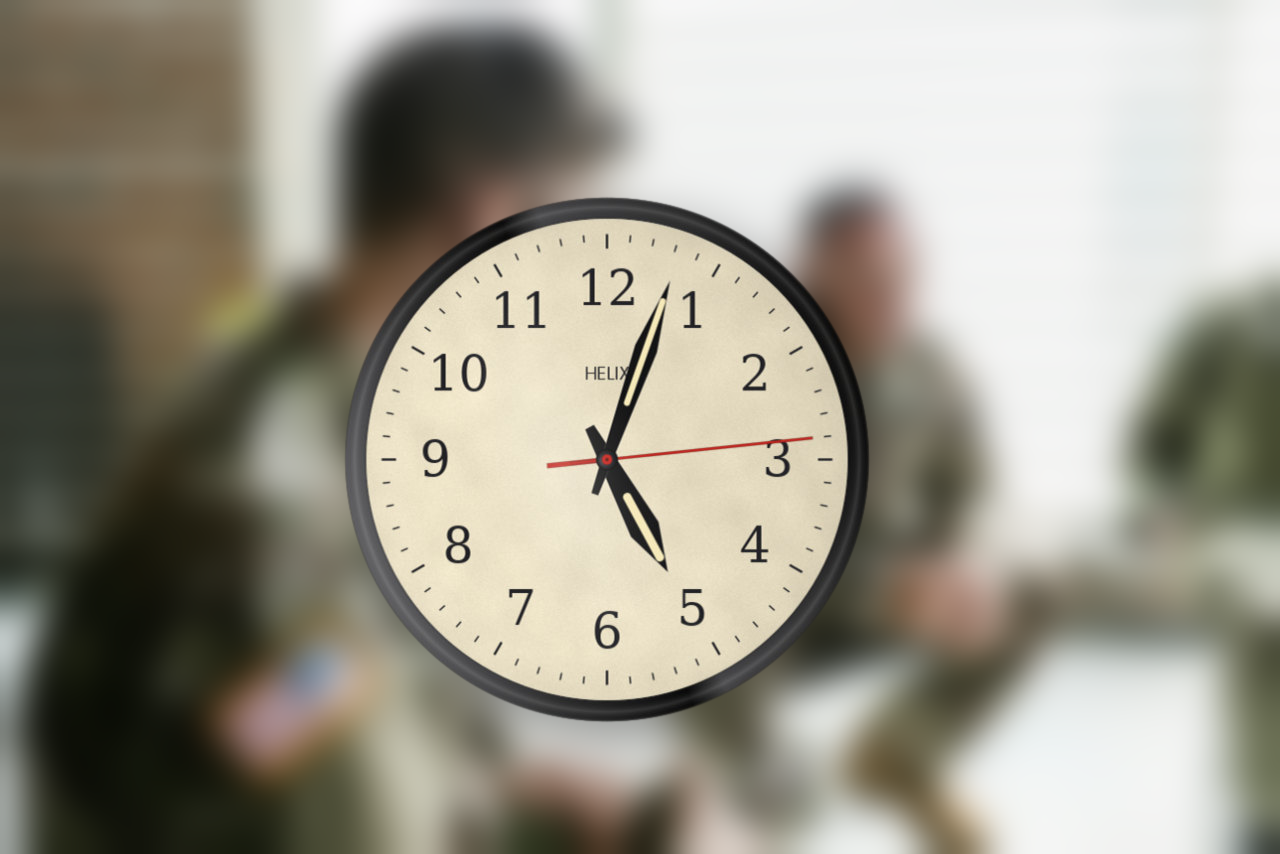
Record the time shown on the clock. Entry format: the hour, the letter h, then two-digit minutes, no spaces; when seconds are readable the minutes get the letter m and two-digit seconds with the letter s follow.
5h03m14s
